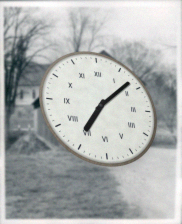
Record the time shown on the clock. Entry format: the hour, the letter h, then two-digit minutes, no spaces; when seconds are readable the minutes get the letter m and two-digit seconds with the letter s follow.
7h08
